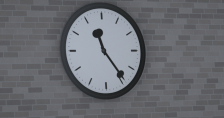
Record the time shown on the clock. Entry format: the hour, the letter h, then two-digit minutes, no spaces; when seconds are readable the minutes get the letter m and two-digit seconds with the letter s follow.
11h24
